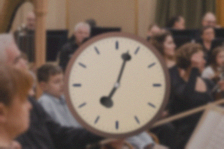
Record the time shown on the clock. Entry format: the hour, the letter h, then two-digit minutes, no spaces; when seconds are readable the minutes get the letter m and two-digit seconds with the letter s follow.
7h03
